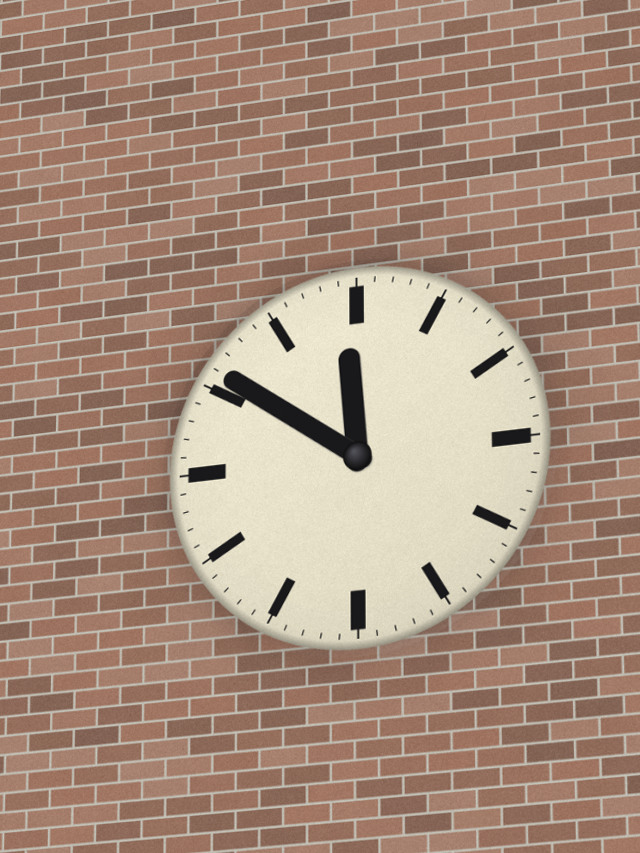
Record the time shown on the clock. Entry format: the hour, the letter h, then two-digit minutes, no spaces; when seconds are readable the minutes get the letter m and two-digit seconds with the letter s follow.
11h51
